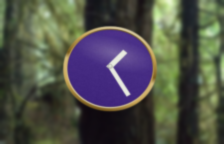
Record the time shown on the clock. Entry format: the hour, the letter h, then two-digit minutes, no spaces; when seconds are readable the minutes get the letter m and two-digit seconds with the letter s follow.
1h25
